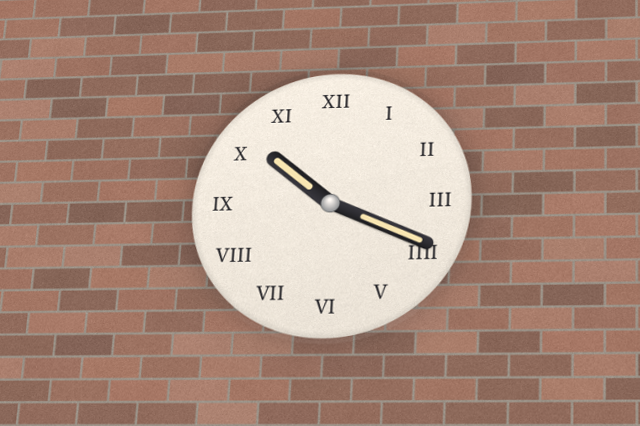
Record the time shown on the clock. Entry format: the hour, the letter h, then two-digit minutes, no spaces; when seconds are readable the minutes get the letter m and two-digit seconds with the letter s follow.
10h19
